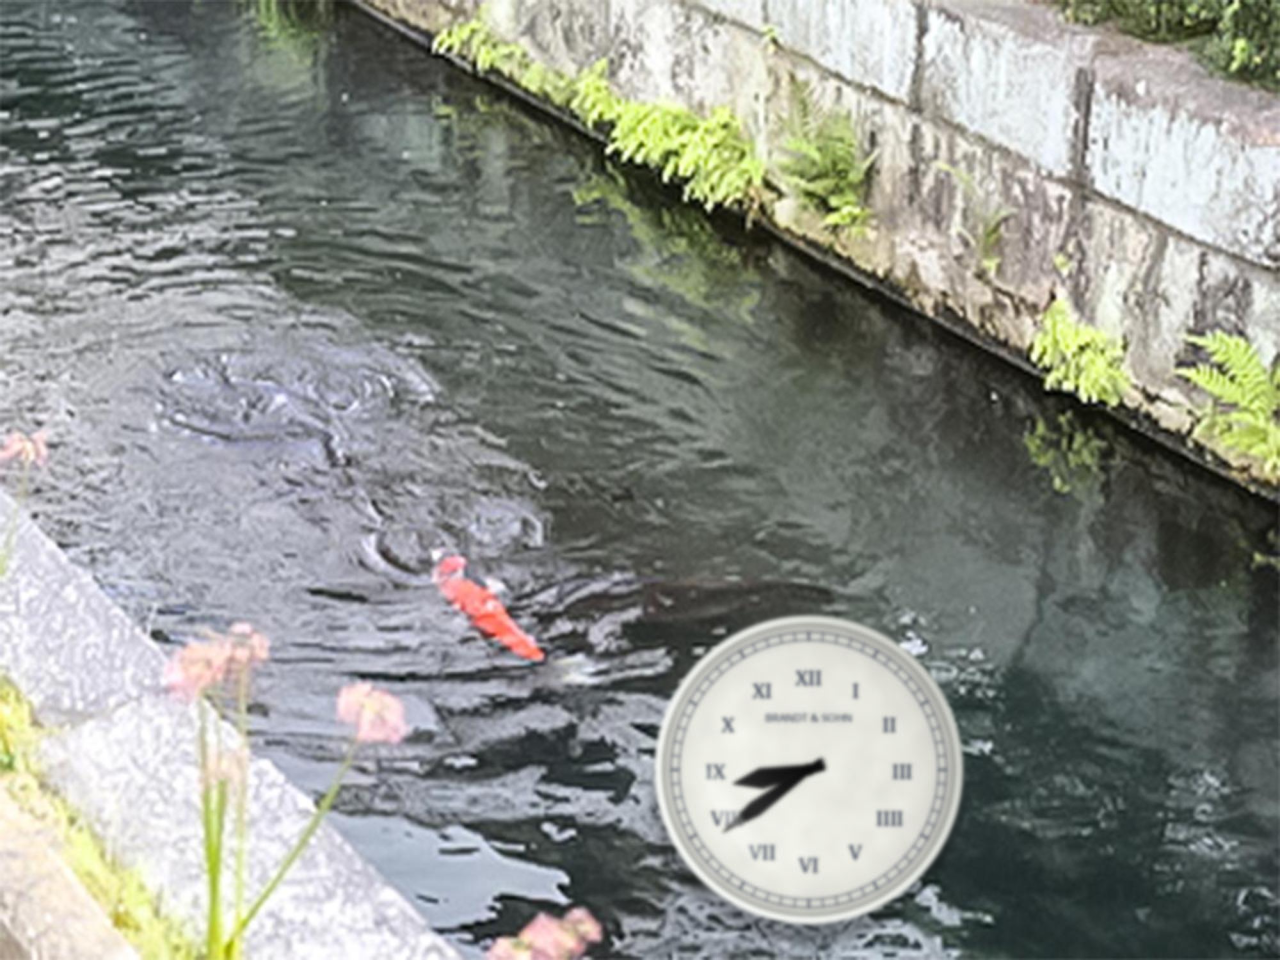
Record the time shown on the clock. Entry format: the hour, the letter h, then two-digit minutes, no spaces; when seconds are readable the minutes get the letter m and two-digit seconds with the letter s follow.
8h39
